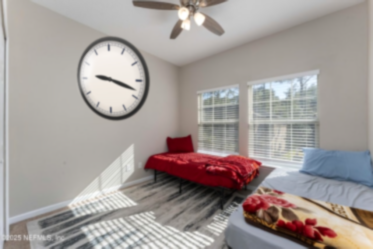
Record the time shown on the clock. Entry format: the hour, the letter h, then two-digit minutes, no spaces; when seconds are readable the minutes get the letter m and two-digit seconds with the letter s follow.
9h18
